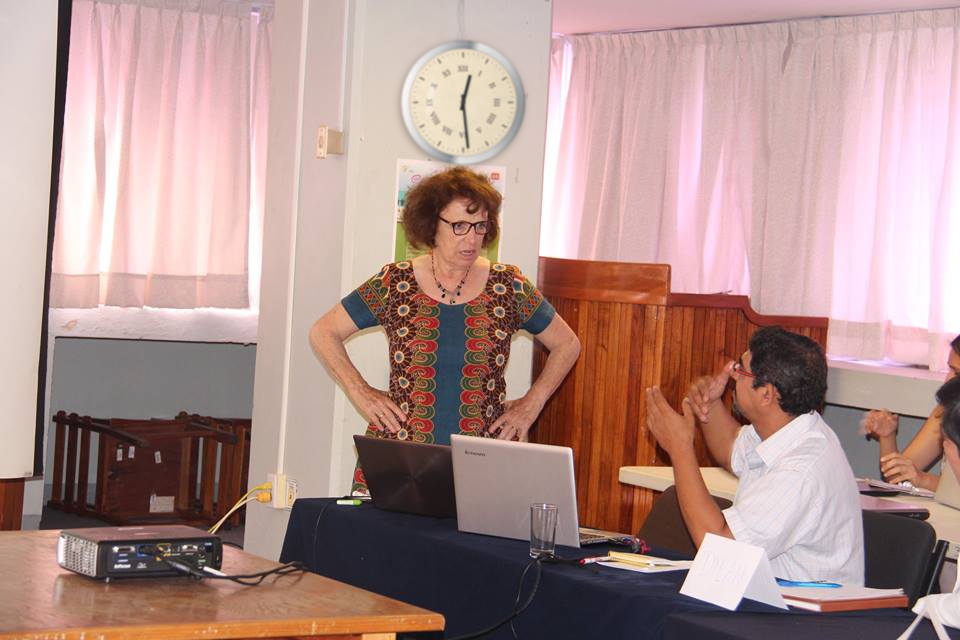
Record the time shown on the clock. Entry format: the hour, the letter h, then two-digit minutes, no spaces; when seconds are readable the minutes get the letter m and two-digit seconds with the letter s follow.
12h29
